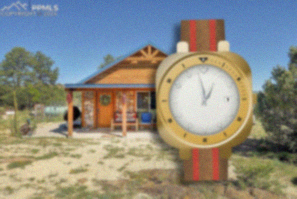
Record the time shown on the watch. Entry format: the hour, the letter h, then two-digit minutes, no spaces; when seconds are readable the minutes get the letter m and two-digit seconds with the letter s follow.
12h58
